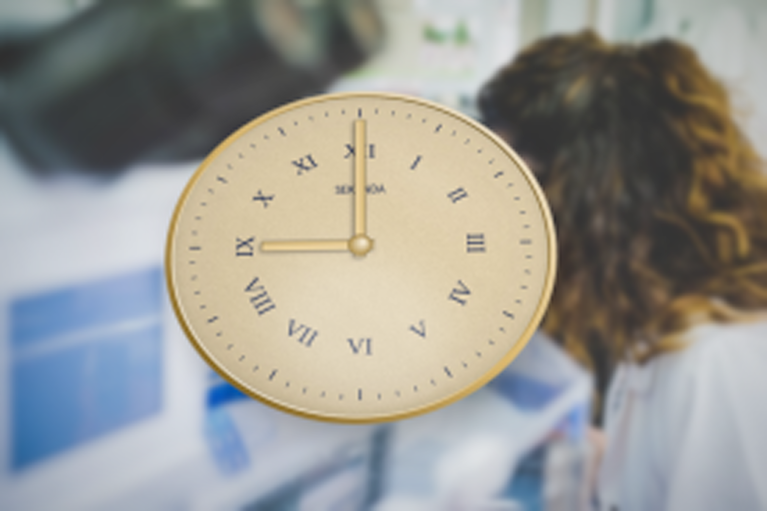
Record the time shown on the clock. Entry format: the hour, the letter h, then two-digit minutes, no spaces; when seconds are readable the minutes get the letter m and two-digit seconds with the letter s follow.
9h00
